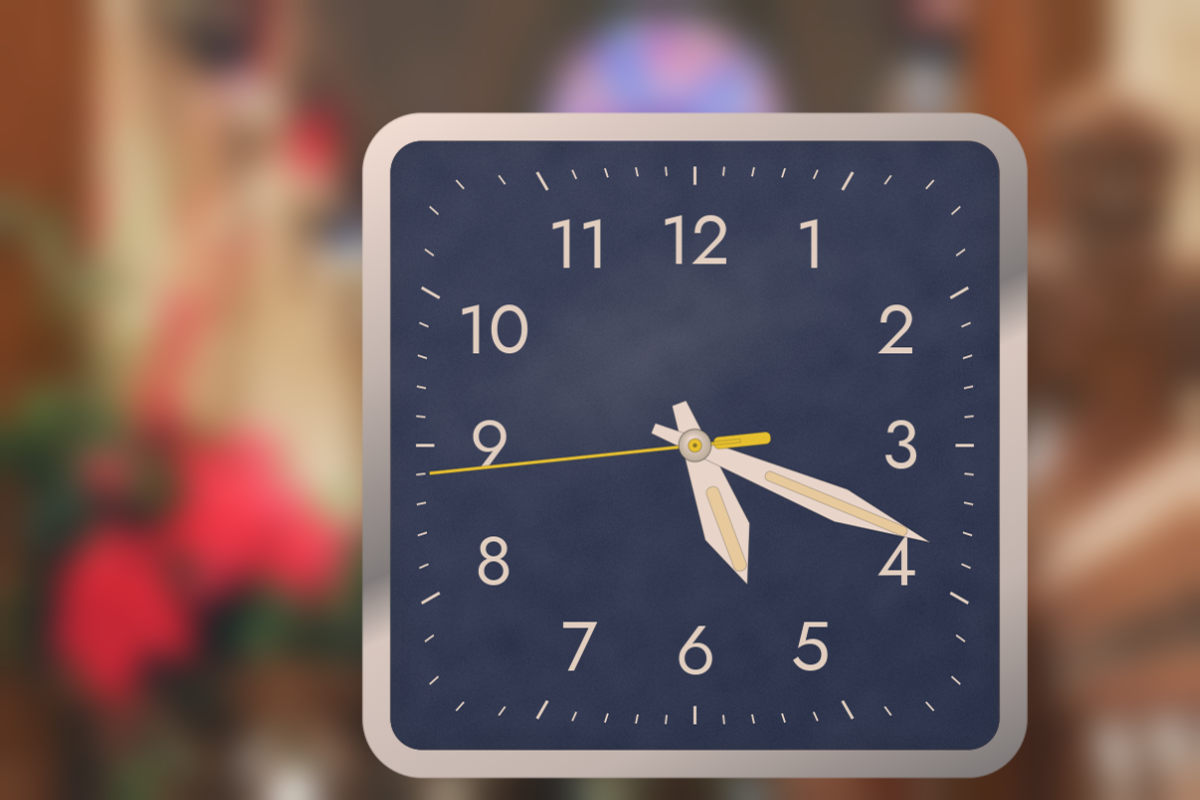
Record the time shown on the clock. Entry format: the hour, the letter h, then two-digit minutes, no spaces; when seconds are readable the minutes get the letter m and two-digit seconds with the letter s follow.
5h18m44s
